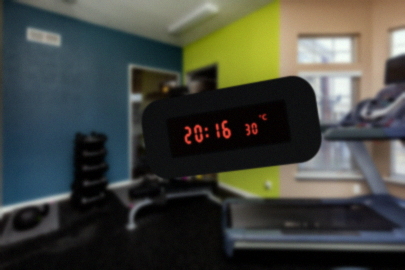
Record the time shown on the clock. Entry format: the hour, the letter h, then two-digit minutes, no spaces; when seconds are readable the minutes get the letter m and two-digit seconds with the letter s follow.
20h16
